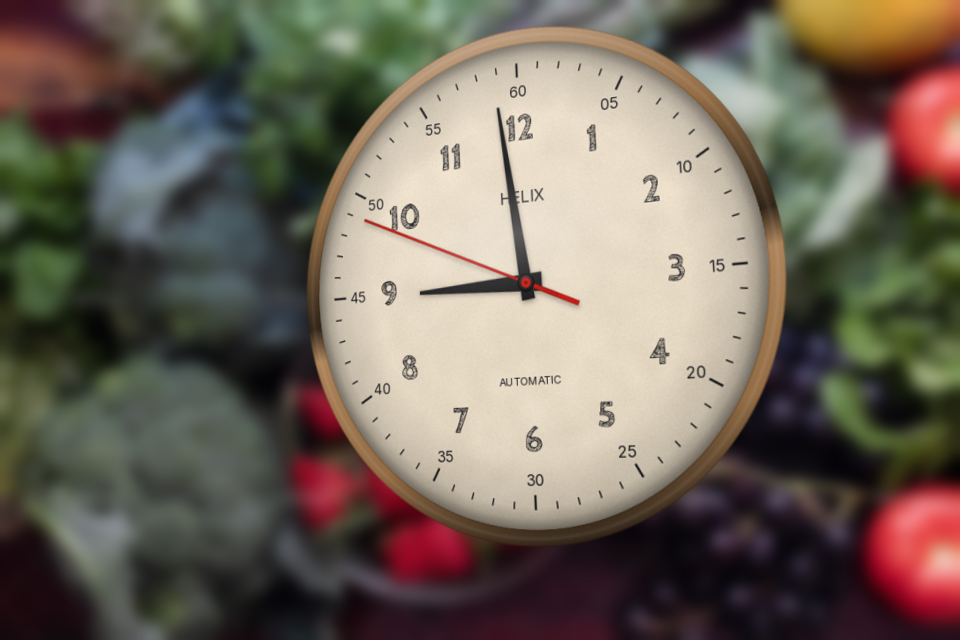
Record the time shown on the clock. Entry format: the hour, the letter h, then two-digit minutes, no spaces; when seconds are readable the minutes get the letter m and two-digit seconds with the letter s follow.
8h58m49s
